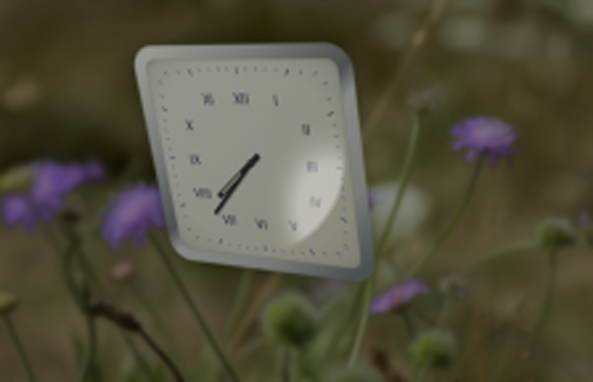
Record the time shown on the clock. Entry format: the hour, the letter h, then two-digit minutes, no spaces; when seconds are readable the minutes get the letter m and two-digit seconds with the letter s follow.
7h37
